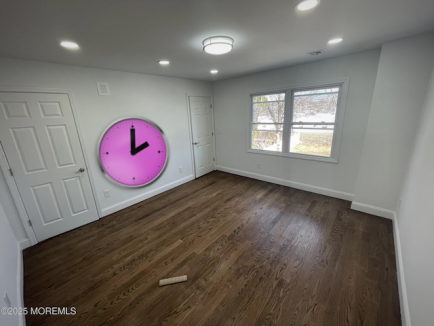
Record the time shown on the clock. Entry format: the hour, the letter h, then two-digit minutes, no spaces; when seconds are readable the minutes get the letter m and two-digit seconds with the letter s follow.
2h00
